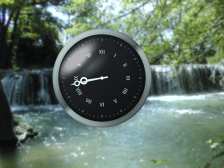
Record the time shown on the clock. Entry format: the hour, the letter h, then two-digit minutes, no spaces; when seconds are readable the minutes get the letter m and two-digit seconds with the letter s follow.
8h43
